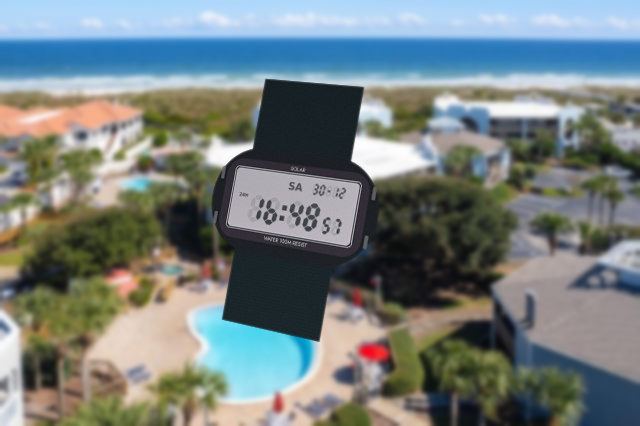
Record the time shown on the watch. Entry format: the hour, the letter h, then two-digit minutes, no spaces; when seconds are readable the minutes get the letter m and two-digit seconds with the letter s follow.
16h48m57s
